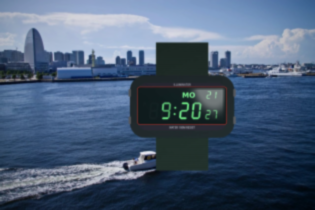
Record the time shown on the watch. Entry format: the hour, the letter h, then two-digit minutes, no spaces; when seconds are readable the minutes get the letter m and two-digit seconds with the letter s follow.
9h20
